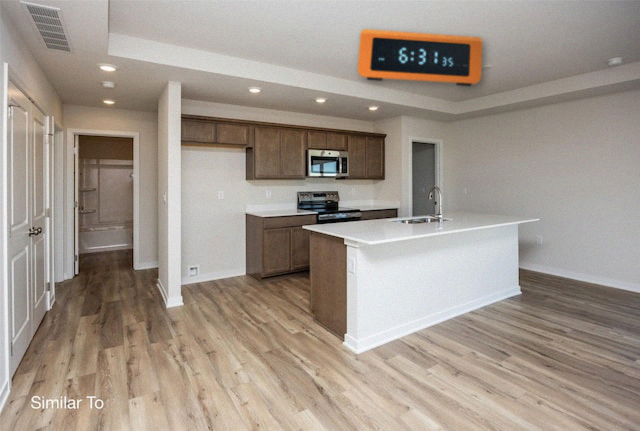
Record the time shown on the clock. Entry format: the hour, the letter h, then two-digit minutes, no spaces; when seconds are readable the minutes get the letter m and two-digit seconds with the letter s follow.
6h31
